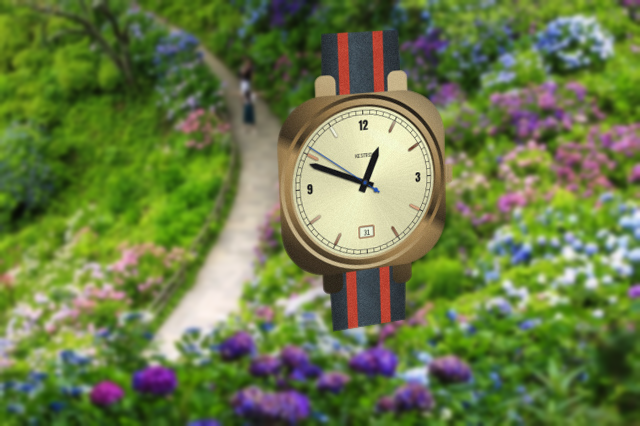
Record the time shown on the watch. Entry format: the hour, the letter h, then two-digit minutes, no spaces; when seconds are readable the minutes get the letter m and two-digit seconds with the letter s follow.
12h48m51s
